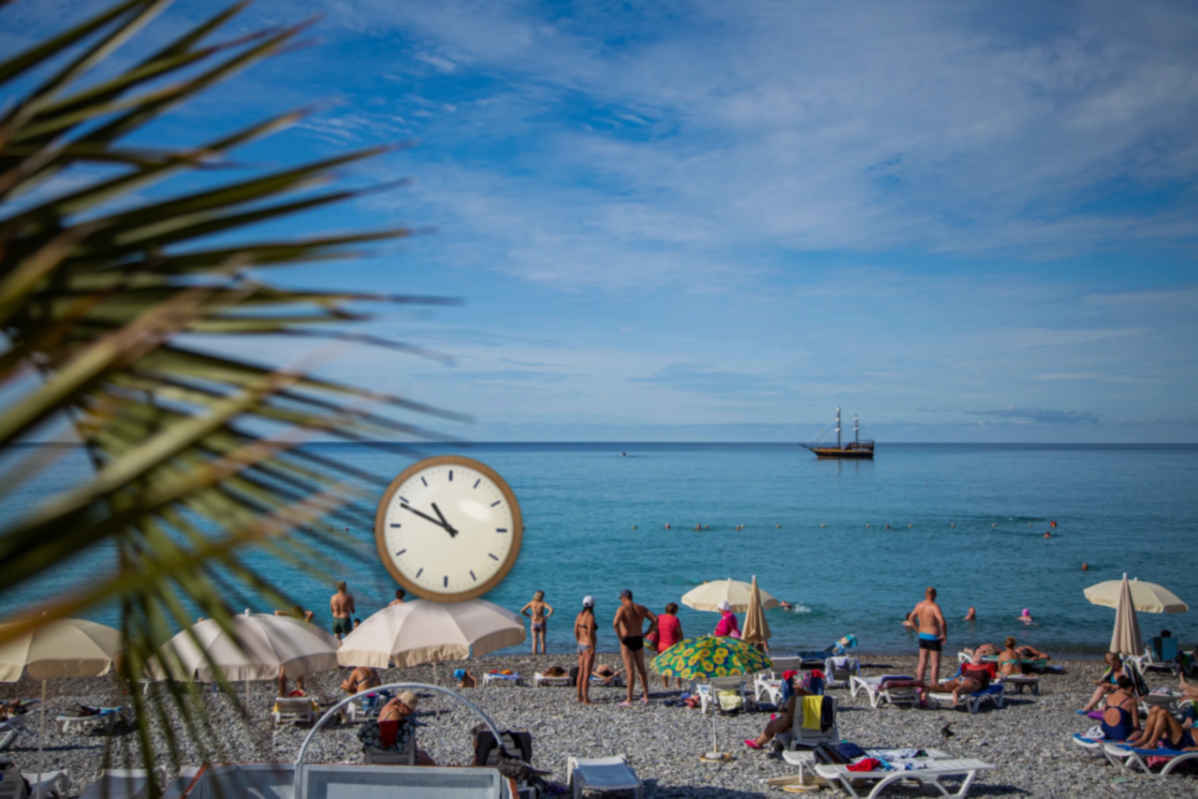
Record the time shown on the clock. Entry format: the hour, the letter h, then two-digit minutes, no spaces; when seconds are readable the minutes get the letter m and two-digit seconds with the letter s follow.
10h49
